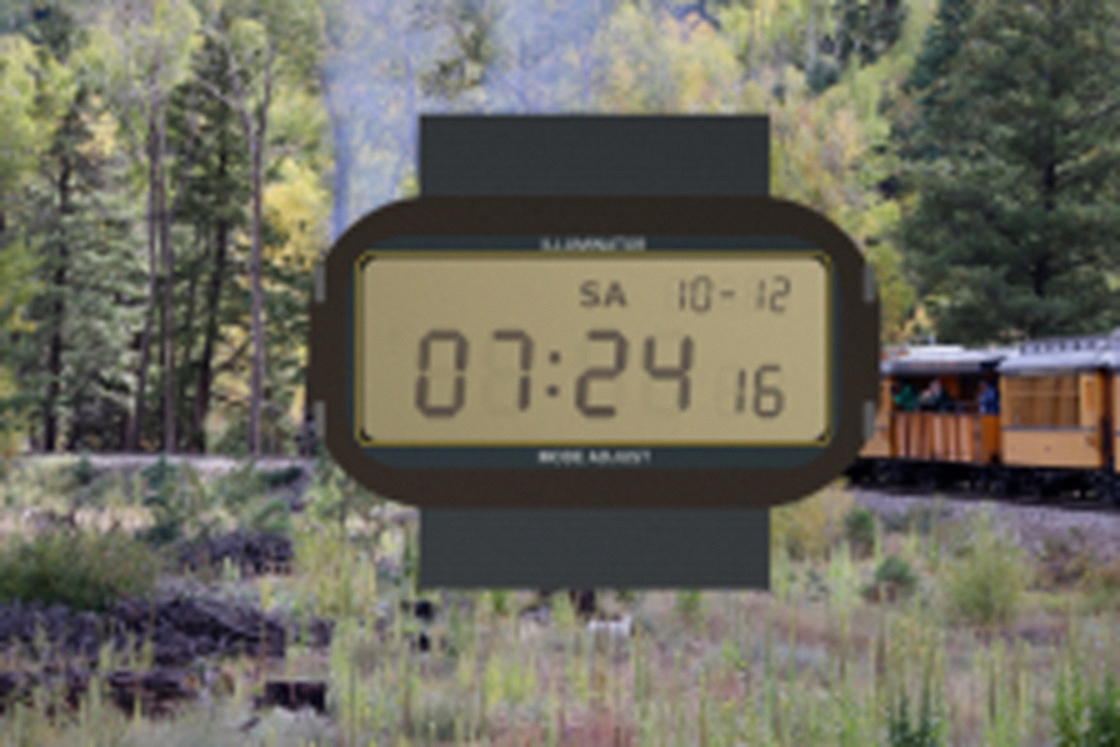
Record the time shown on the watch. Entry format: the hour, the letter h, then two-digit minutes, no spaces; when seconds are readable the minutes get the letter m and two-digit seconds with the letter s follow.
7h24m16s
